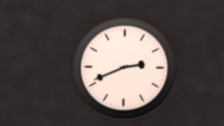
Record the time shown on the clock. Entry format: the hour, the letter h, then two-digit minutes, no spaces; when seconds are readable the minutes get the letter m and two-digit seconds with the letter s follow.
2h41
